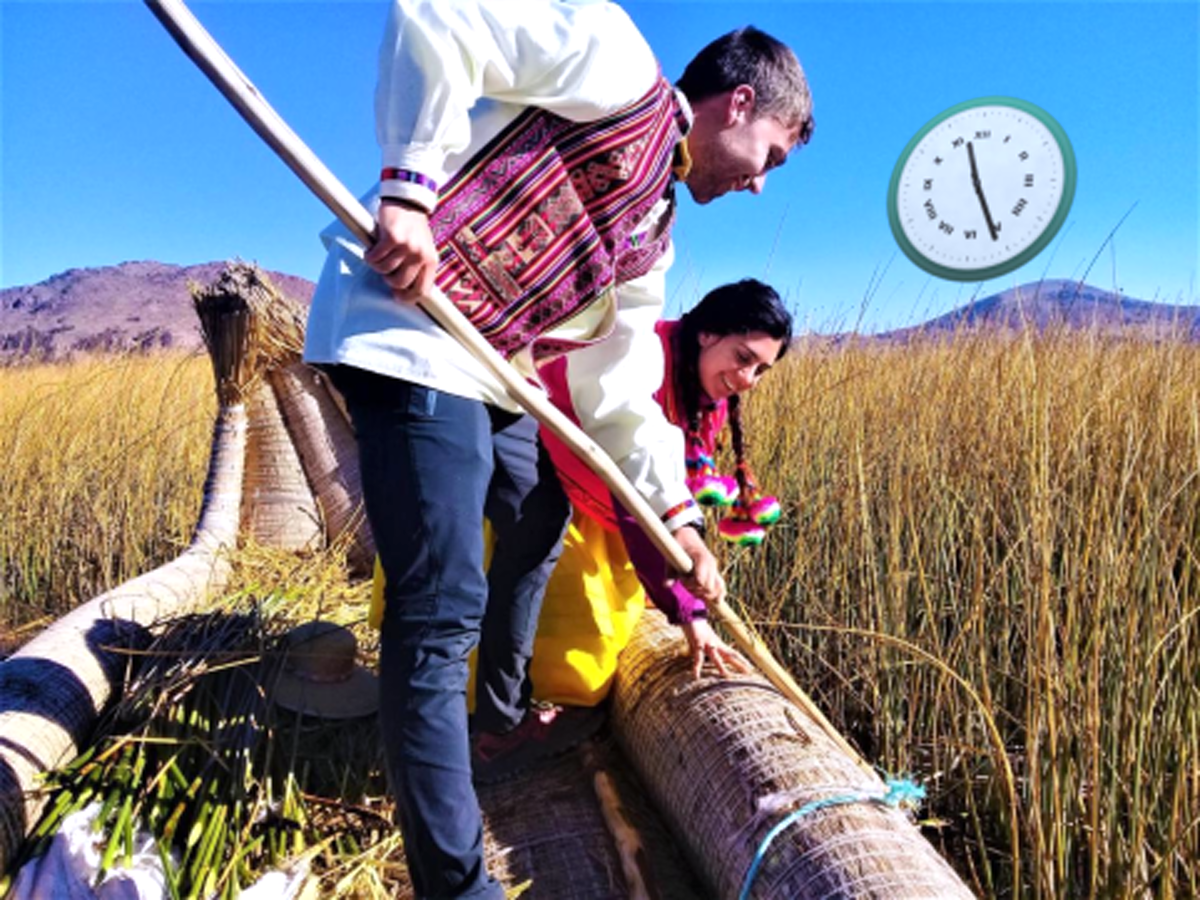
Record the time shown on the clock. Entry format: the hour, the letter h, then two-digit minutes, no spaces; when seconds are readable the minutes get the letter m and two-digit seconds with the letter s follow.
11h26
